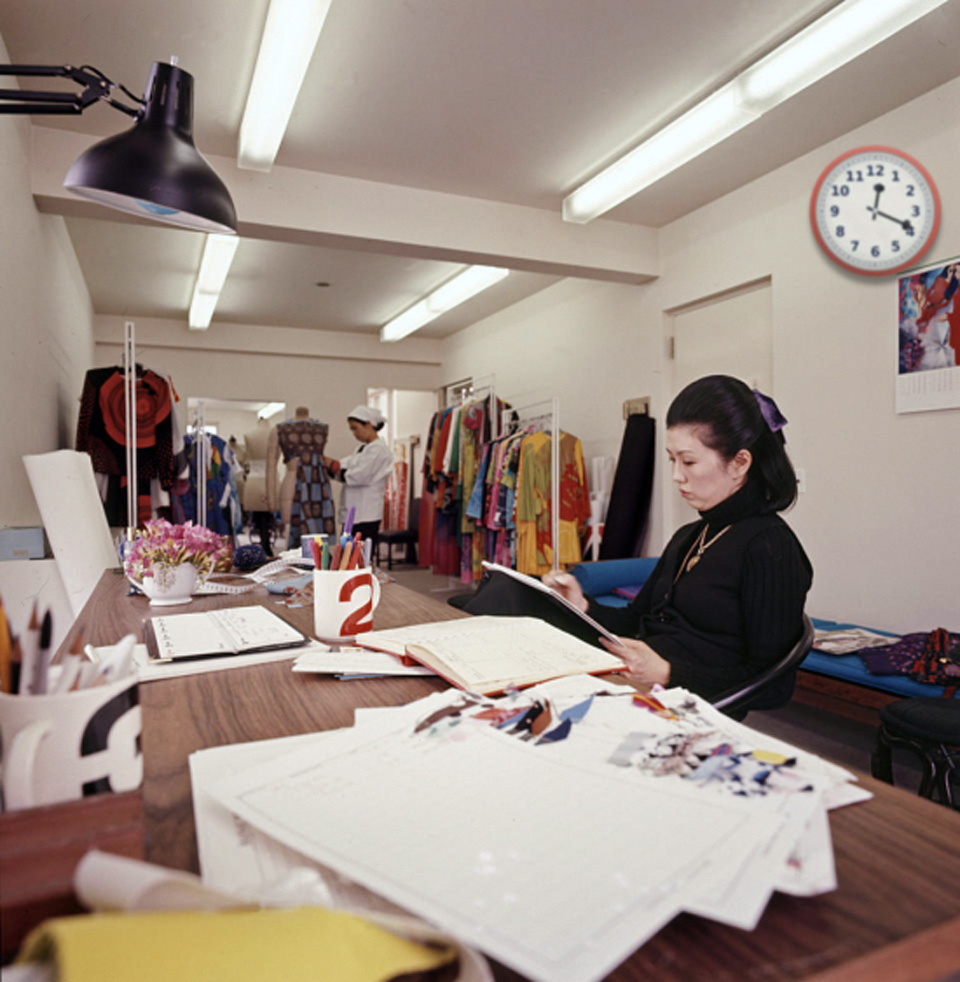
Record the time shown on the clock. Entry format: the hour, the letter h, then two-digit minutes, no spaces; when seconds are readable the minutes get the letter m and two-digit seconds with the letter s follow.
12h19
